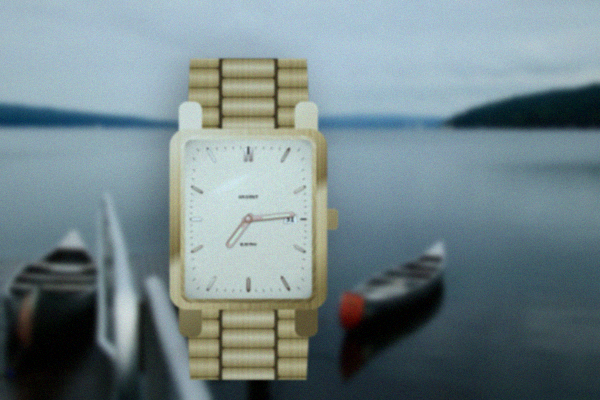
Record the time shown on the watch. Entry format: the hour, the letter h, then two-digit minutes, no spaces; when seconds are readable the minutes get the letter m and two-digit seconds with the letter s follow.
7h14
